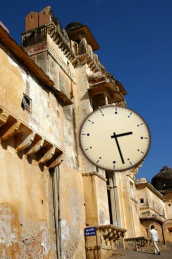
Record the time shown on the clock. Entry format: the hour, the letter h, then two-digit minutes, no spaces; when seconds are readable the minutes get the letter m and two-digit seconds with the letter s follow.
2h27
